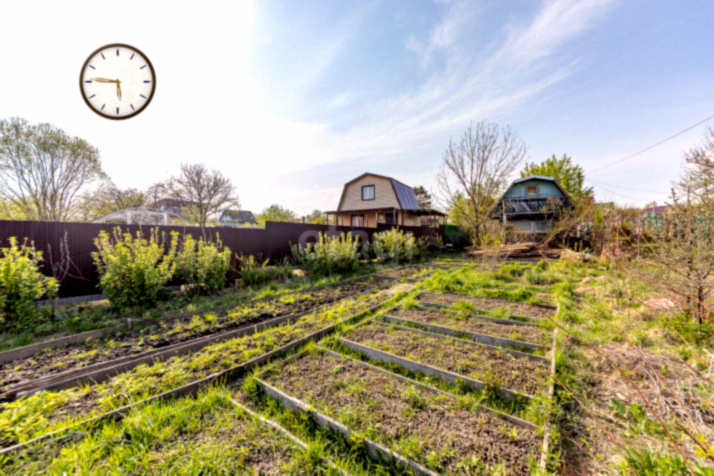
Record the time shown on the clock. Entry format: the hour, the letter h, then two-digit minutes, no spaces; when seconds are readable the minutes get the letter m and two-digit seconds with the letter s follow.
5h46
